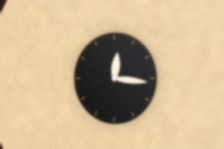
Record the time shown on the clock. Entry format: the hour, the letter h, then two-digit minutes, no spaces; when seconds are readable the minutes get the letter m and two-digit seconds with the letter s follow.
12h16
